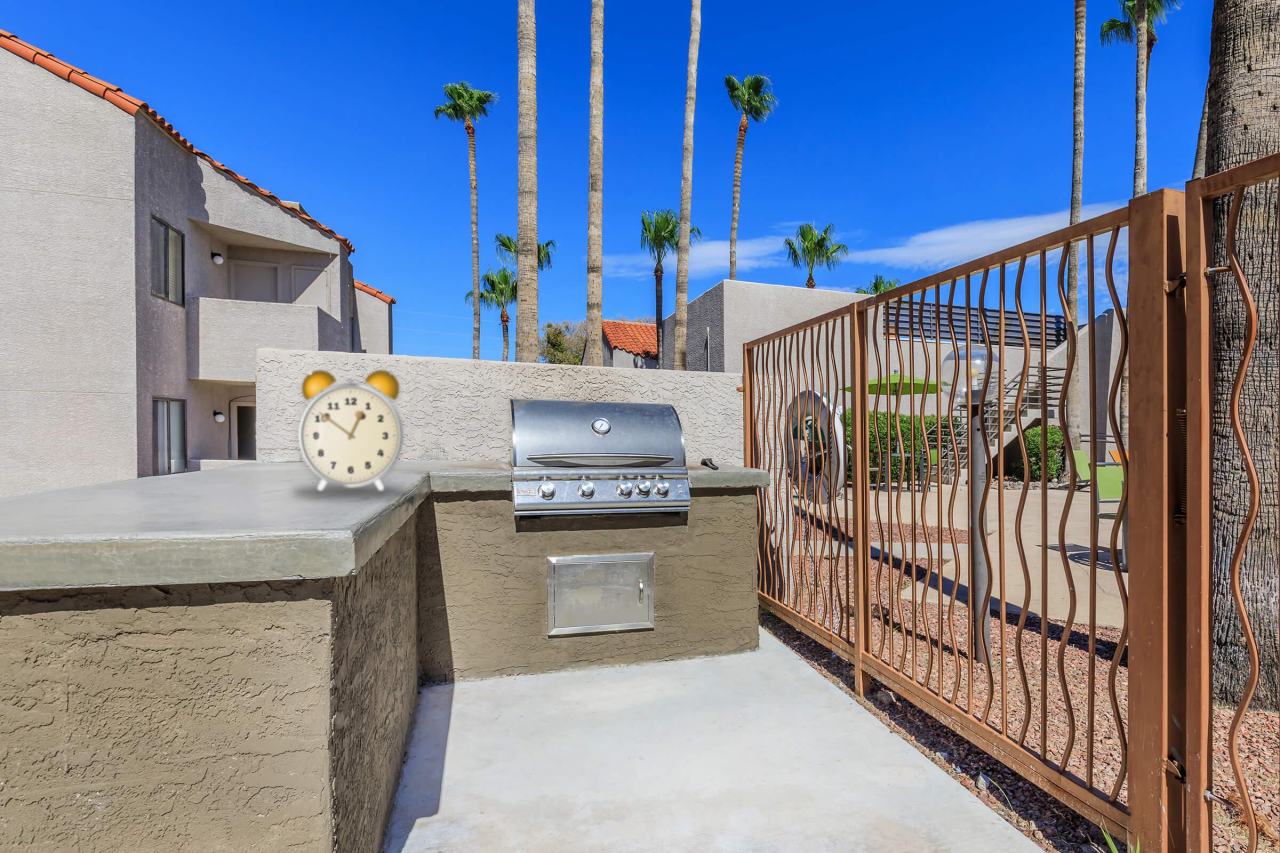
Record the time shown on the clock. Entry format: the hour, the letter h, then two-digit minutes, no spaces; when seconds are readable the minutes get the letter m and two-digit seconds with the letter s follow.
12h51
